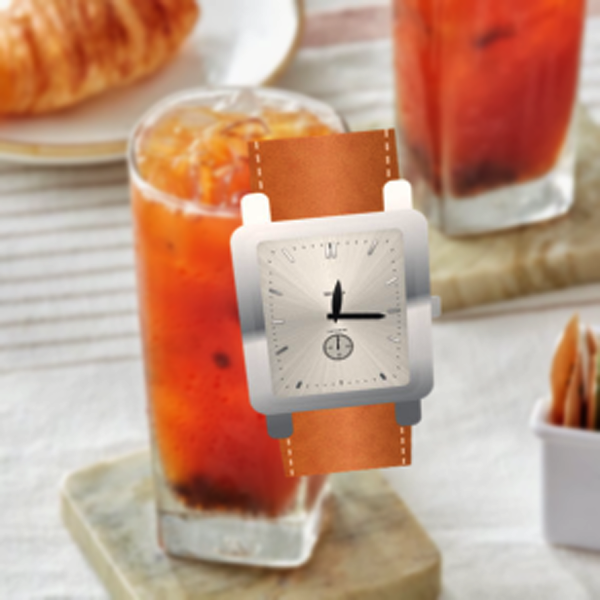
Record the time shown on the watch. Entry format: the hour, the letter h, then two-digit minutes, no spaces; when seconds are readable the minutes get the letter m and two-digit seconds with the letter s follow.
12h16
